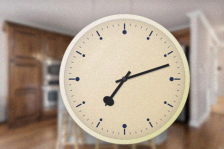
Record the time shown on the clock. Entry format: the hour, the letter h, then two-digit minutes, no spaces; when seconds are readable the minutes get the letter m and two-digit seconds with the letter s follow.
7h12
